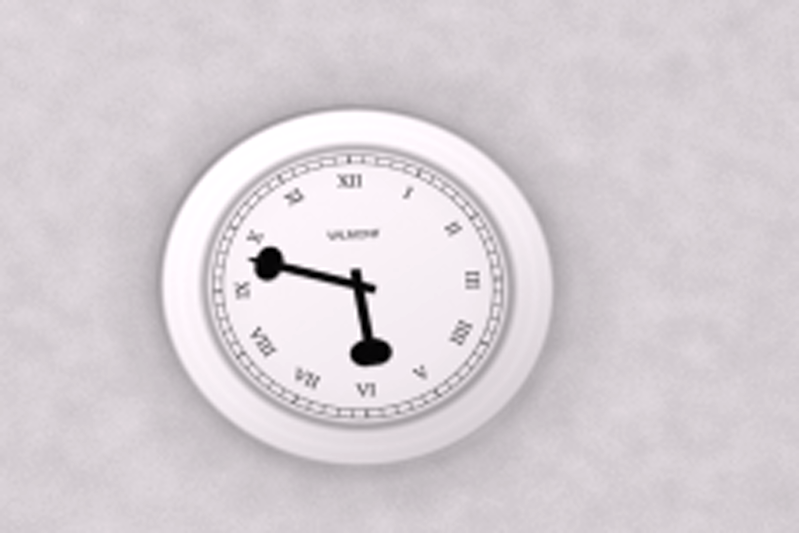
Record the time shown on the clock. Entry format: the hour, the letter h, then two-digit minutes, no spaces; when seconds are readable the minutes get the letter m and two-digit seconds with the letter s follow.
5h48
